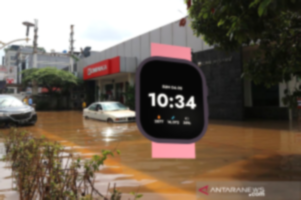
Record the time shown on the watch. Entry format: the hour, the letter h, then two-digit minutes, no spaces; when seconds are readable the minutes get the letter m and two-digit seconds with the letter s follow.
10h34
